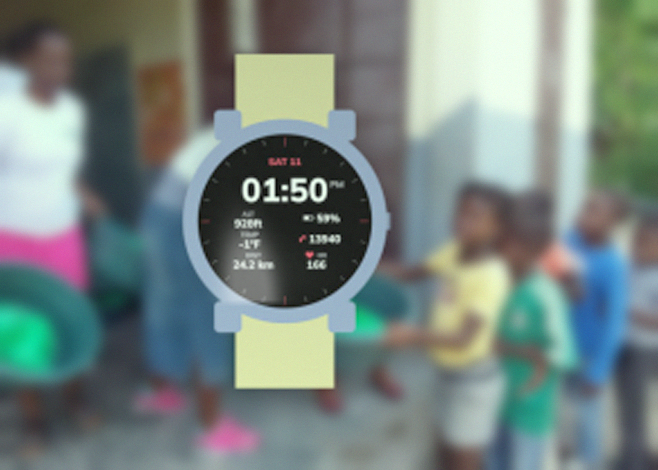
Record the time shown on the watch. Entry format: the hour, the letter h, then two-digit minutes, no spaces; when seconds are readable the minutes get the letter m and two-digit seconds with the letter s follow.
1h50
